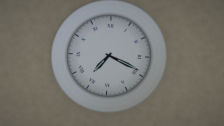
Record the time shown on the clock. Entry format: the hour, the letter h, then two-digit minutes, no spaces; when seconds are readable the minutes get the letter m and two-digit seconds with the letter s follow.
7h19
